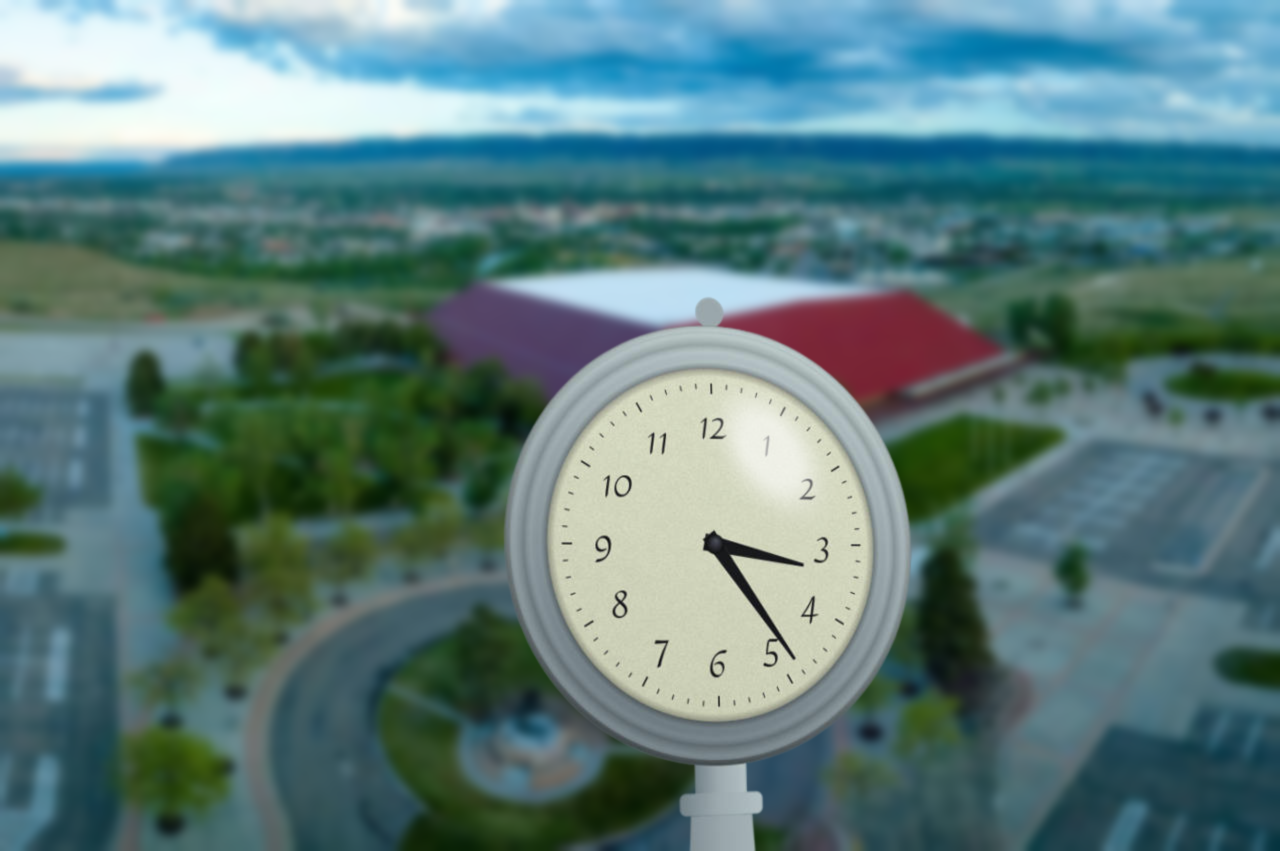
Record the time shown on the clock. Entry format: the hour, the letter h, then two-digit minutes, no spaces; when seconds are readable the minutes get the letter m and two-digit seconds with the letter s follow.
3h24
